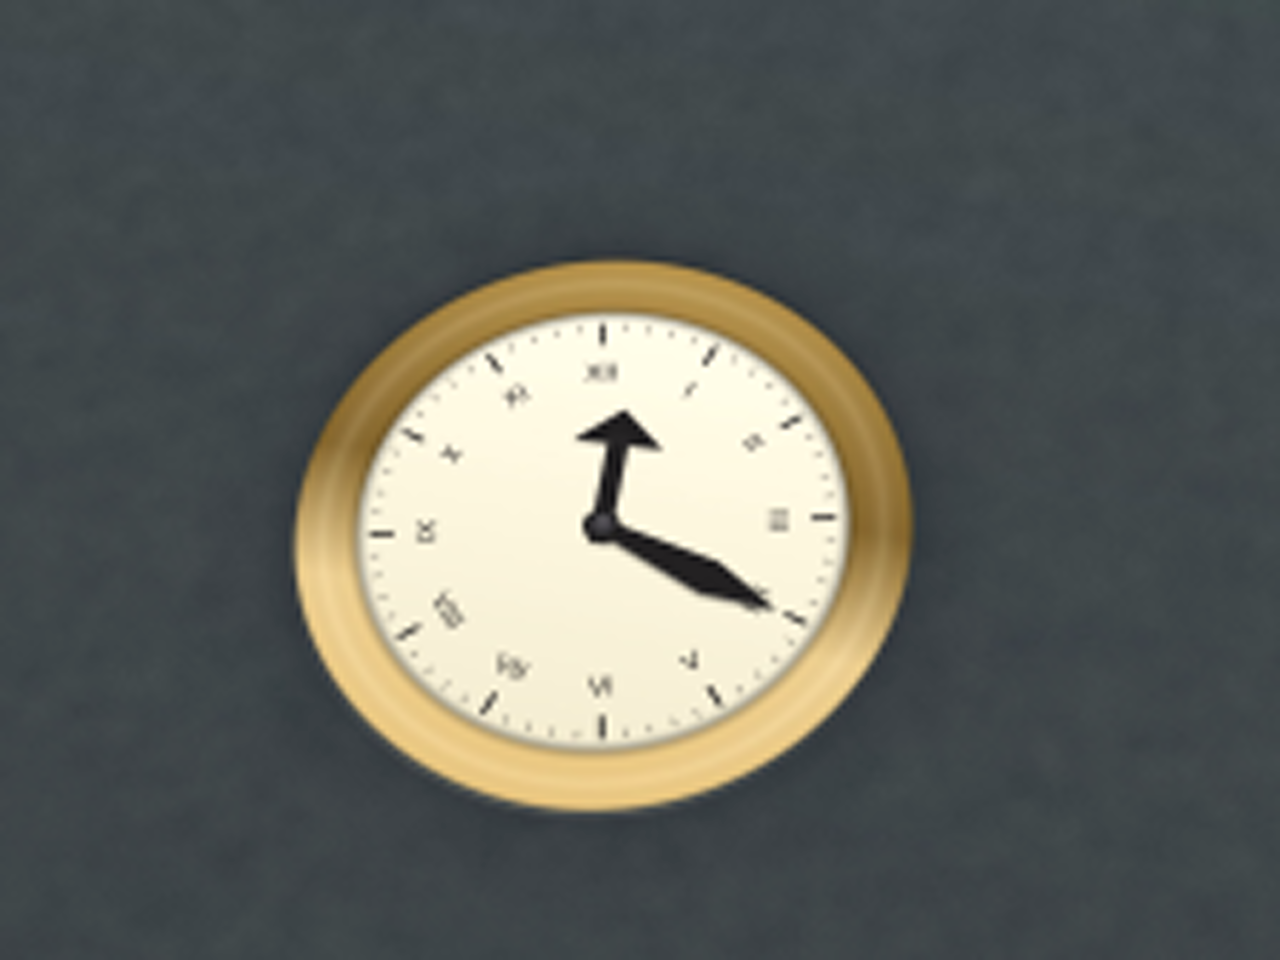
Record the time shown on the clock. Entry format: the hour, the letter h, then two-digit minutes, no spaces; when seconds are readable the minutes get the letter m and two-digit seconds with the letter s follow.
12h20
